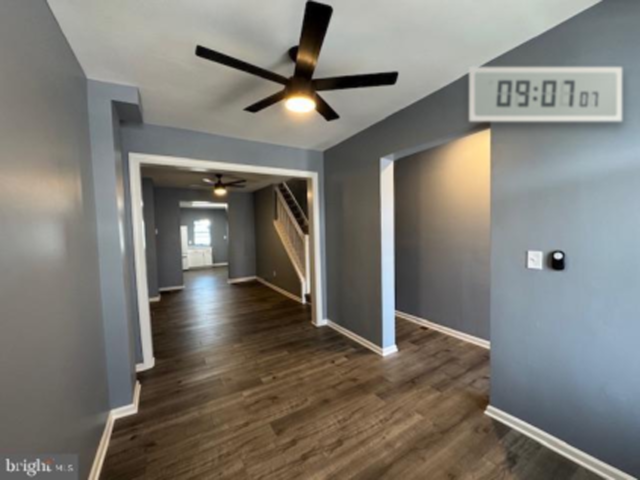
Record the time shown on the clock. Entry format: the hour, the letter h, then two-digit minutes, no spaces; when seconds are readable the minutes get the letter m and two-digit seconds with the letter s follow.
9h07m07s
